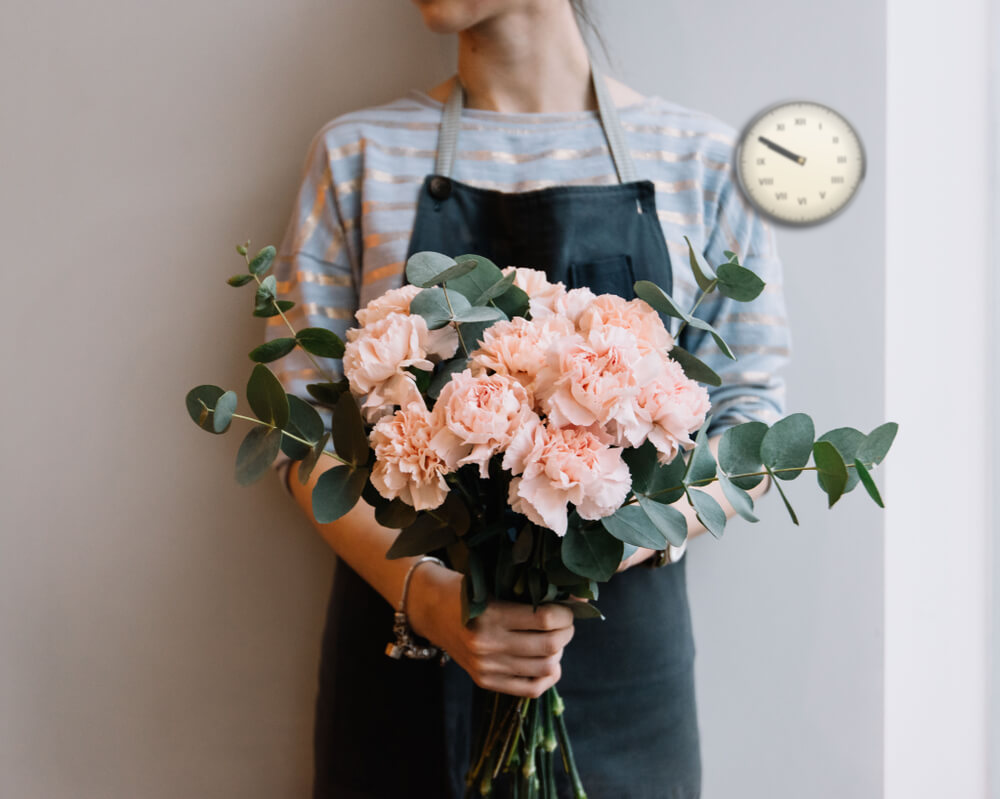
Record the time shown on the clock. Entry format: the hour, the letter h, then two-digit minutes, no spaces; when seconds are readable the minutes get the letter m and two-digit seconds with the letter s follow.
9h50
